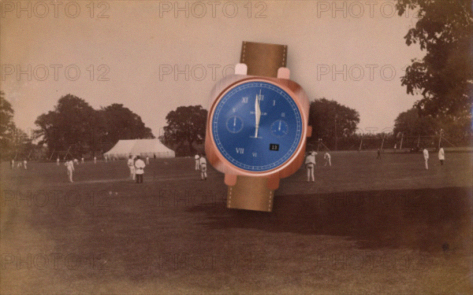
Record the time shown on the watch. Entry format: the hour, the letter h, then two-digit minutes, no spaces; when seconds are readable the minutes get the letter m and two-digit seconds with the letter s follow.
11h59
